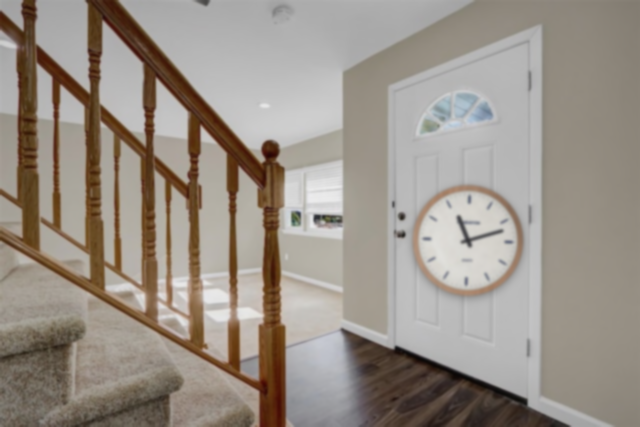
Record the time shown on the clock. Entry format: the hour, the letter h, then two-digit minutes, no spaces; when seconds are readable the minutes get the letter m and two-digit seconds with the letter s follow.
11h12
